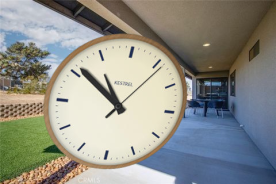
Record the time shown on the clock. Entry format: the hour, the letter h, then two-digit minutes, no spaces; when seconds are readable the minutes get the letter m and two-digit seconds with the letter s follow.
10h51m06s
